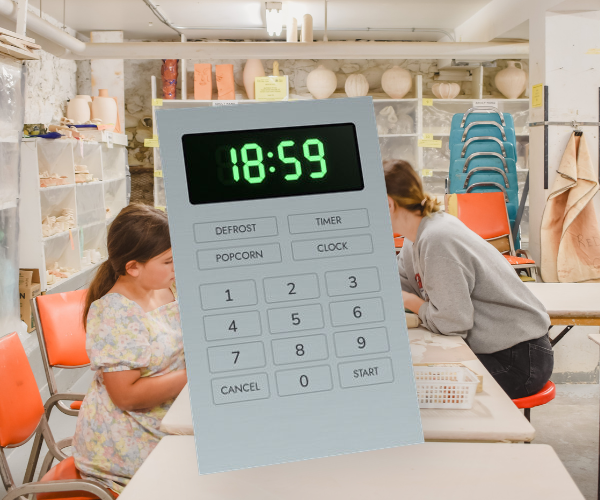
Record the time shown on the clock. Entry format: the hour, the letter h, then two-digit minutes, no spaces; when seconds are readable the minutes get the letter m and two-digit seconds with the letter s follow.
18h59
